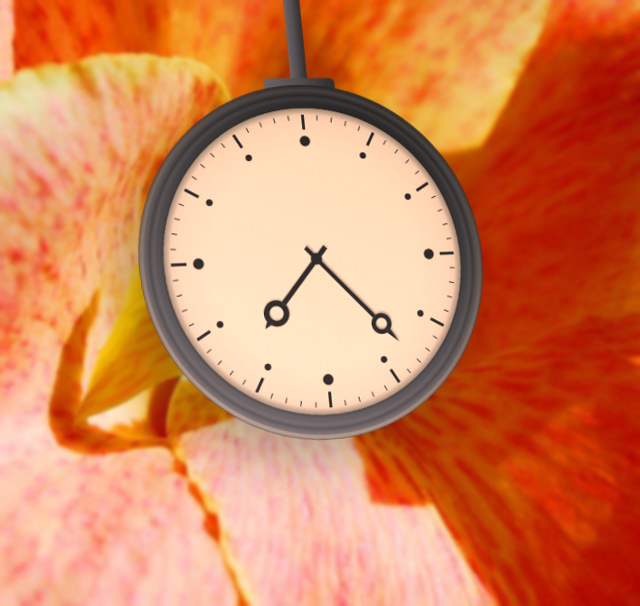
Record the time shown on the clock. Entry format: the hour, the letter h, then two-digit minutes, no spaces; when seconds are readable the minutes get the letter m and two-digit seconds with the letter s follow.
7h23
